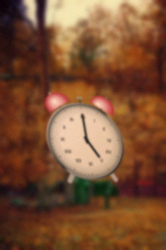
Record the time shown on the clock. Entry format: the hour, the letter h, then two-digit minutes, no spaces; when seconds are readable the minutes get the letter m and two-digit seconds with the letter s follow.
5h00
